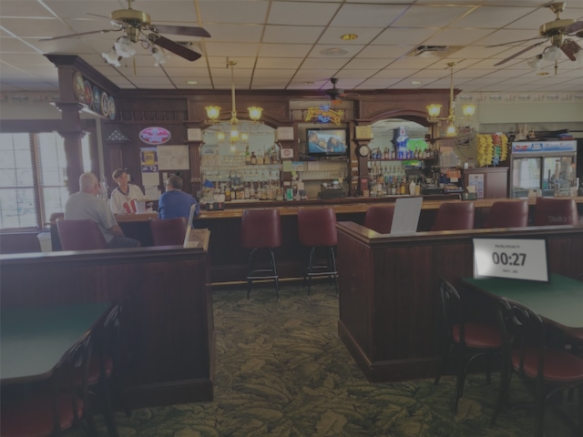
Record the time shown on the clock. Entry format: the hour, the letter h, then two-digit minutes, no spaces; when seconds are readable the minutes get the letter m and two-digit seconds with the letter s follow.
0h27
